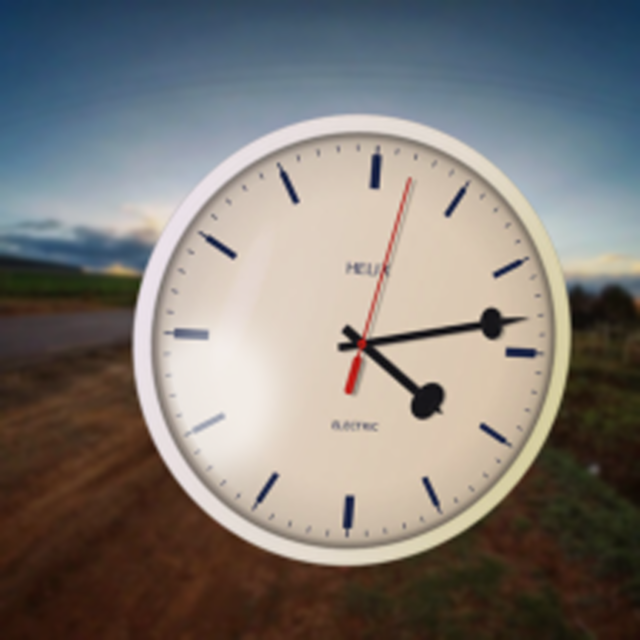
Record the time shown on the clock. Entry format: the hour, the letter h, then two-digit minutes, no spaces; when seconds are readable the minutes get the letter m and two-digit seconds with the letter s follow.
4h13m02s
